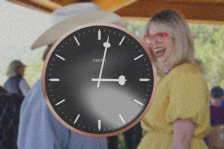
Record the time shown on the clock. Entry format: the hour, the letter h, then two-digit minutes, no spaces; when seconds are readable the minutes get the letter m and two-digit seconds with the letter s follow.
3h02
